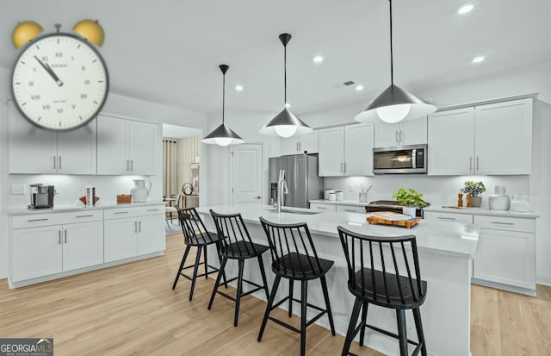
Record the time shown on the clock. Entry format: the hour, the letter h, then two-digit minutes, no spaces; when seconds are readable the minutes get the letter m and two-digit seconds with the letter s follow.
10h53
